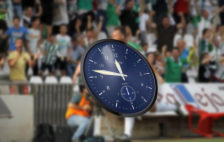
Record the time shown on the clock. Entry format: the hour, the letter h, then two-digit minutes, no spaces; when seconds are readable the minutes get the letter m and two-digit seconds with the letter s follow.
11h47
